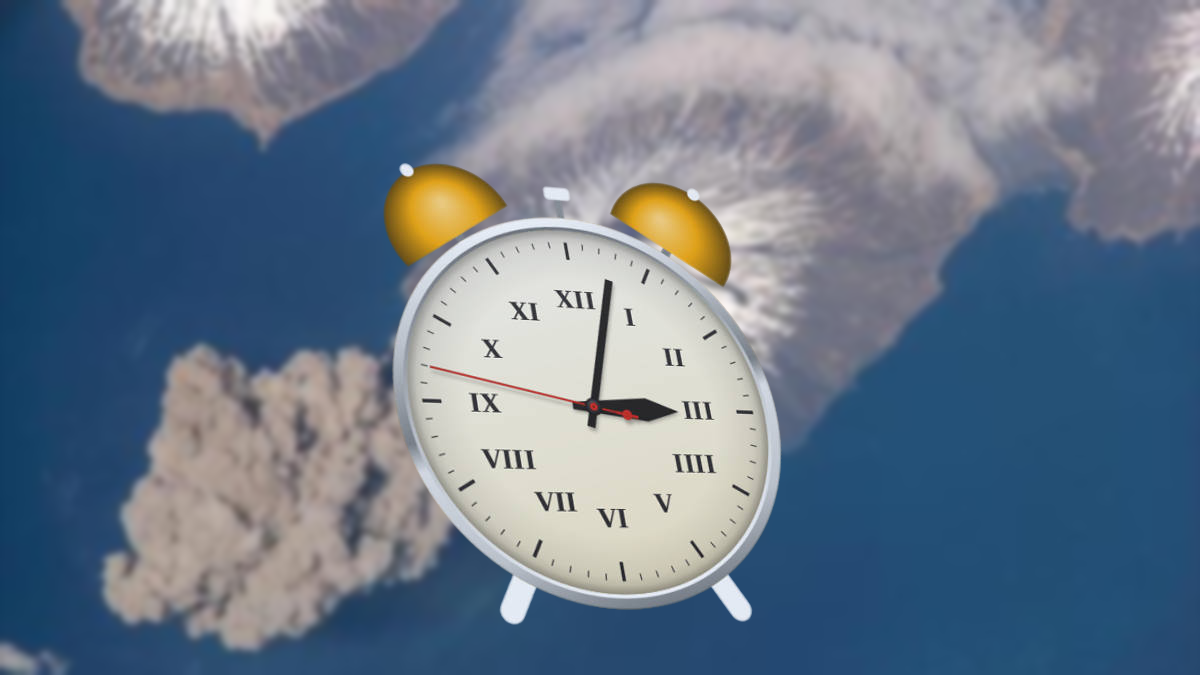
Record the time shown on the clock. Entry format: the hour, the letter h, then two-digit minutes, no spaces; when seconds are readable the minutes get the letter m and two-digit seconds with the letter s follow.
3h02m47s
